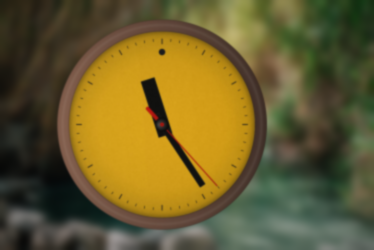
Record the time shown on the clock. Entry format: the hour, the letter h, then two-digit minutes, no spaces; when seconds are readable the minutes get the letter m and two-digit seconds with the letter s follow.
11h24m23s
